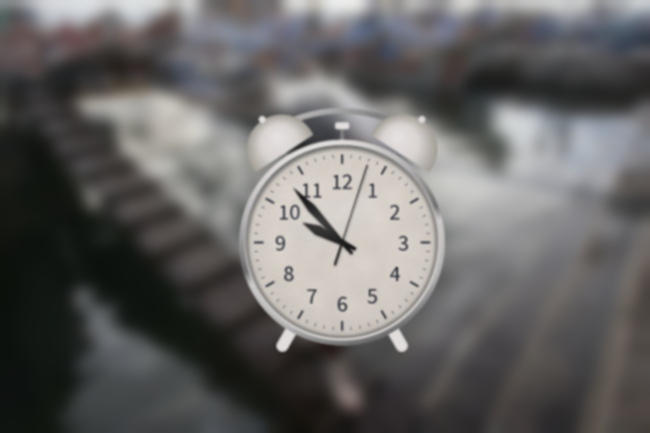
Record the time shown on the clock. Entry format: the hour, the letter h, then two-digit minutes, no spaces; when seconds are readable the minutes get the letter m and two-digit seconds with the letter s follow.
9h53m03s
